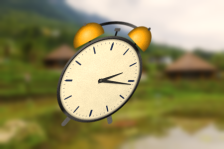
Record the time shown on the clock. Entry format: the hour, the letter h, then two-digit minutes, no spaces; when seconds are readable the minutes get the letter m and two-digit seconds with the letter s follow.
2h16
